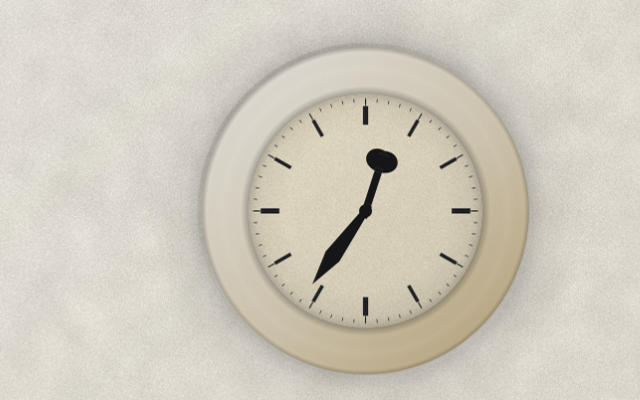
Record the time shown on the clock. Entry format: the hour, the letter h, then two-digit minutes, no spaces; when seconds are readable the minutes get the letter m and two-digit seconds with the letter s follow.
12h36
